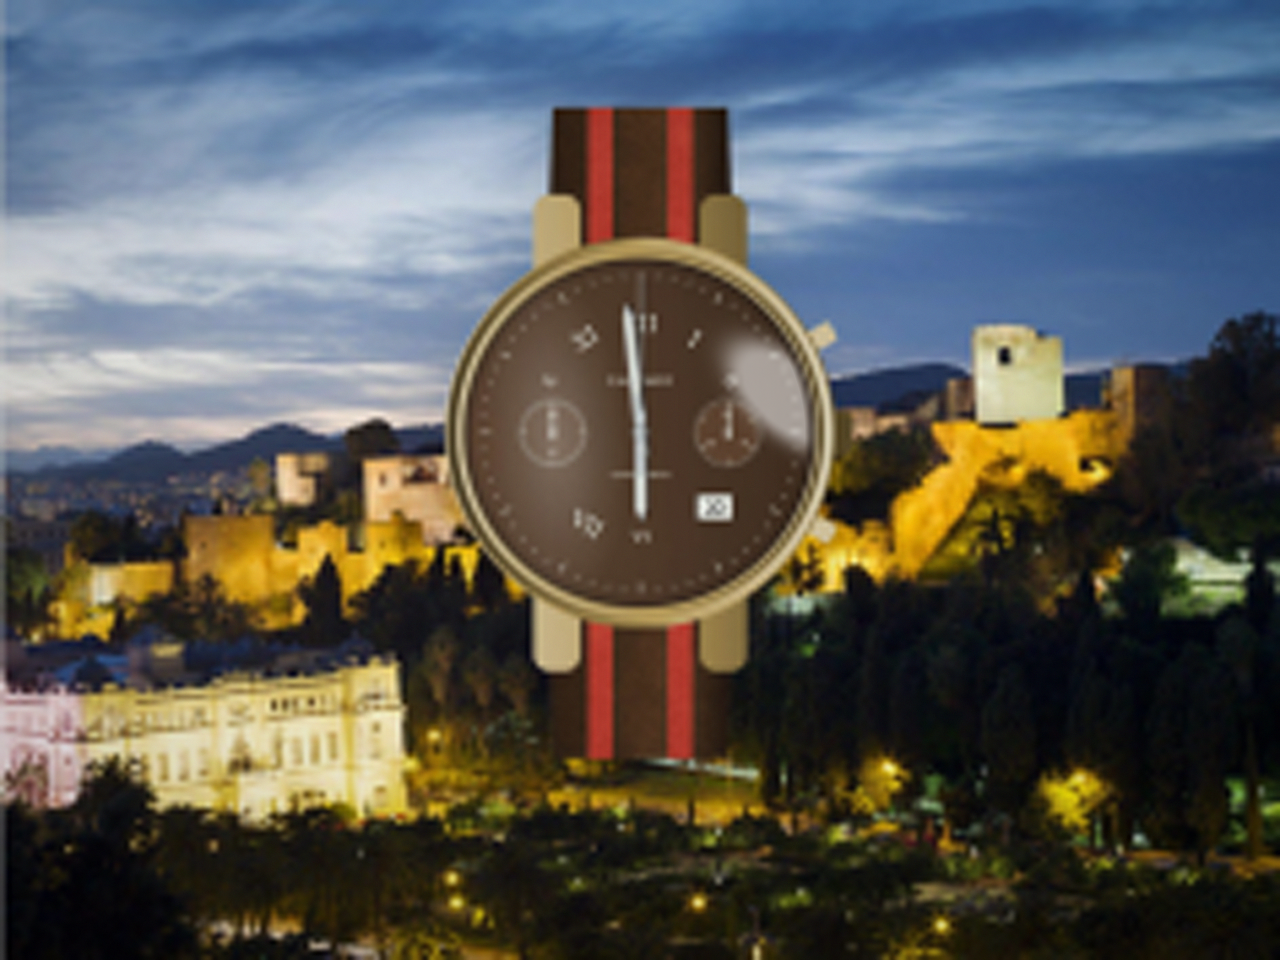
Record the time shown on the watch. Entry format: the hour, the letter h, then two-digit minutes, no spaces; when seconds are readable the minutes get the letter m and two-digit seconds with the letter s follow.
5h59
